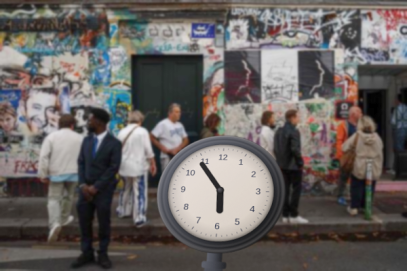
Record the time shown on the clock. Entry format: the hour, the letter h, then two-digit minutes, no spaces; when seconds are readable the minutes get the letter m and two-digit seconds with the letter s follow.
5h54
